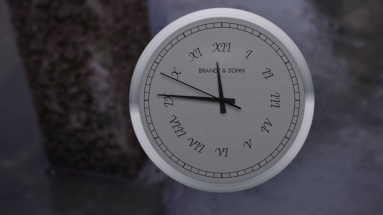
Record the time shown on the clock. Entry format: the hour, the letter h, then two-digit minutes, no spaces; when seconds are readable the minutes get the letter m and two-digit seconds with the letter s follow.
11h45m49s
